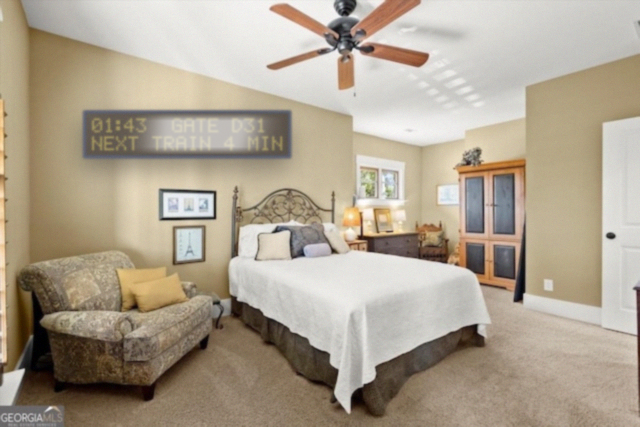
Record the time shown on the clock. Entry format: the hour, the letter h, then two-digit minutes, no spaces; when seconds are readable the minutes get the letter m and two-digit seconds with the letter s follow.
1h43
